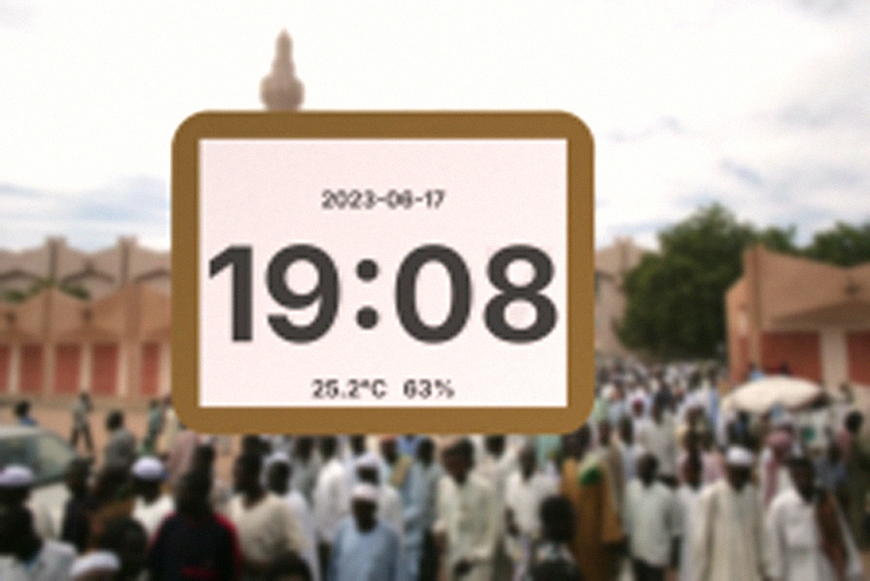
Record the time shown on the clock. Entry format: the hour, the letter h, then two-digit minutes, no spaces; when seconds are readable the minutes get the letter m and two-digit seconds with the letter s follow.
19h08
